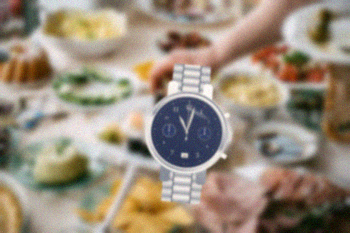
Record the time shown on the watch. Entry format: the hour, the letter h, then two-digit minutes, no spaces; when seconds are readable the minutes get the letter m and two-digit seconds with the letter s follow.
11h02
